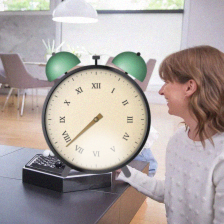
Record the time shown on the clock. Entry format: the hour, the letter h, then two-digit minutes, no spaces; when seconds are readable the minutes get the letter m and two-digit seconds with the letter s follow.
7h38
